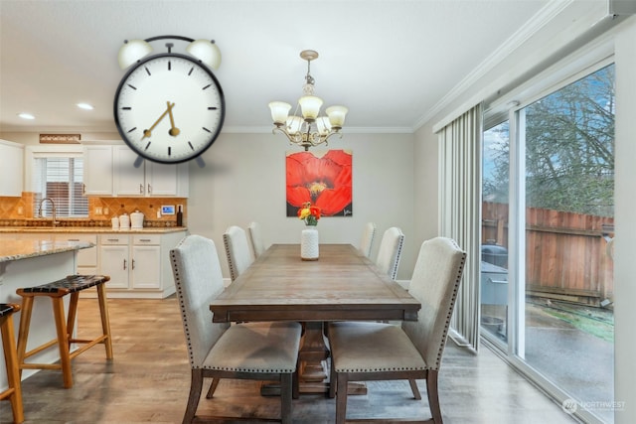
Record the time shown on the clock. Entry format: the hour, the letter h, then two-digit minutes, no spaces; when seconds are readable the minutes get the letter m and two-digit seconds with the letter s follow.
5h37
